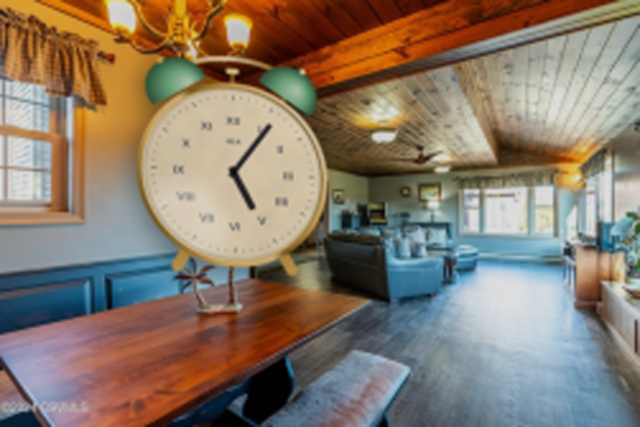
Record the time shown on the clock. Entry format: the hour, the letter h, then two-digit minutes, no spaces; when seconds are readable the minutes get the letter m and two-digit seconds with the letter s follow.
5h06
